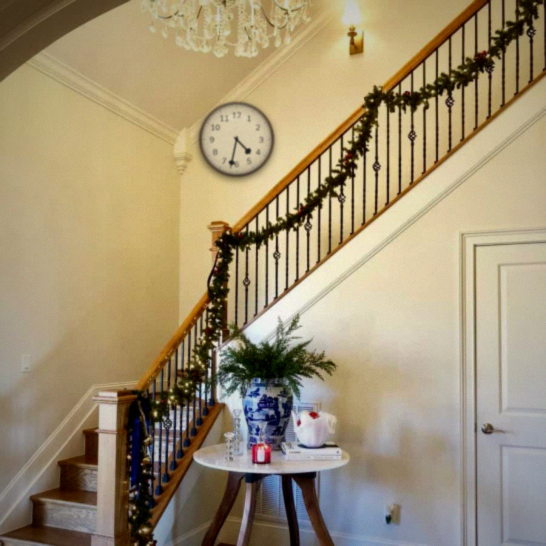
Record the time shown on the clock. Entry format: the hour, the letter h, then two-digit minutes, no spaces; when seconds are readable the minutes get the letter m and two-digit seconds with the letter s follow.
4h32
